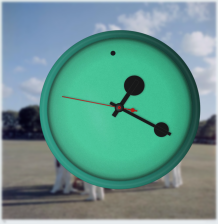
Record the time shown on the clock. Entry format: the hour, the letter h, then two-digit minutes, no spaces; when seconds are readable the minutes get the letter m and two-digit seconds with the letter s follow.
1h20m48s
